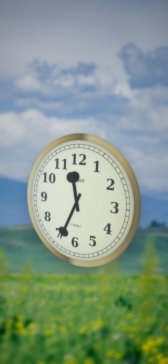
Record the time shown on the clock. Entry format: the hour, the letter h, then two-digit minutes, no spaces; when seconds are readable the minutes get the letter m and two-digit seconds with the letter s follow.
11h34
